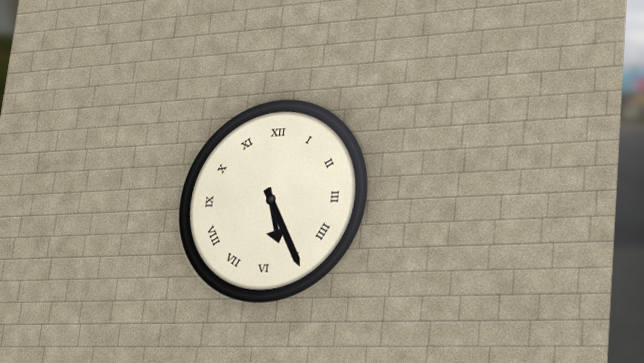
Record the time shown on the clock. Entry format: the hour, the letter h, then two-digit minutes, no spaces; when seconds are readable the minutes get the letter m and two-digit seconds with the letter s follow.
5h25
